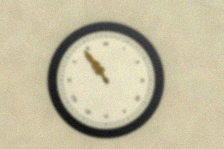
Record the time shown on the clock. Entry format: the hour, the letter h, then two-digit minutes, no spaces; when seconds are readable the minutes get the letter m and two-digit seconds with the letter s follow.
10h54
